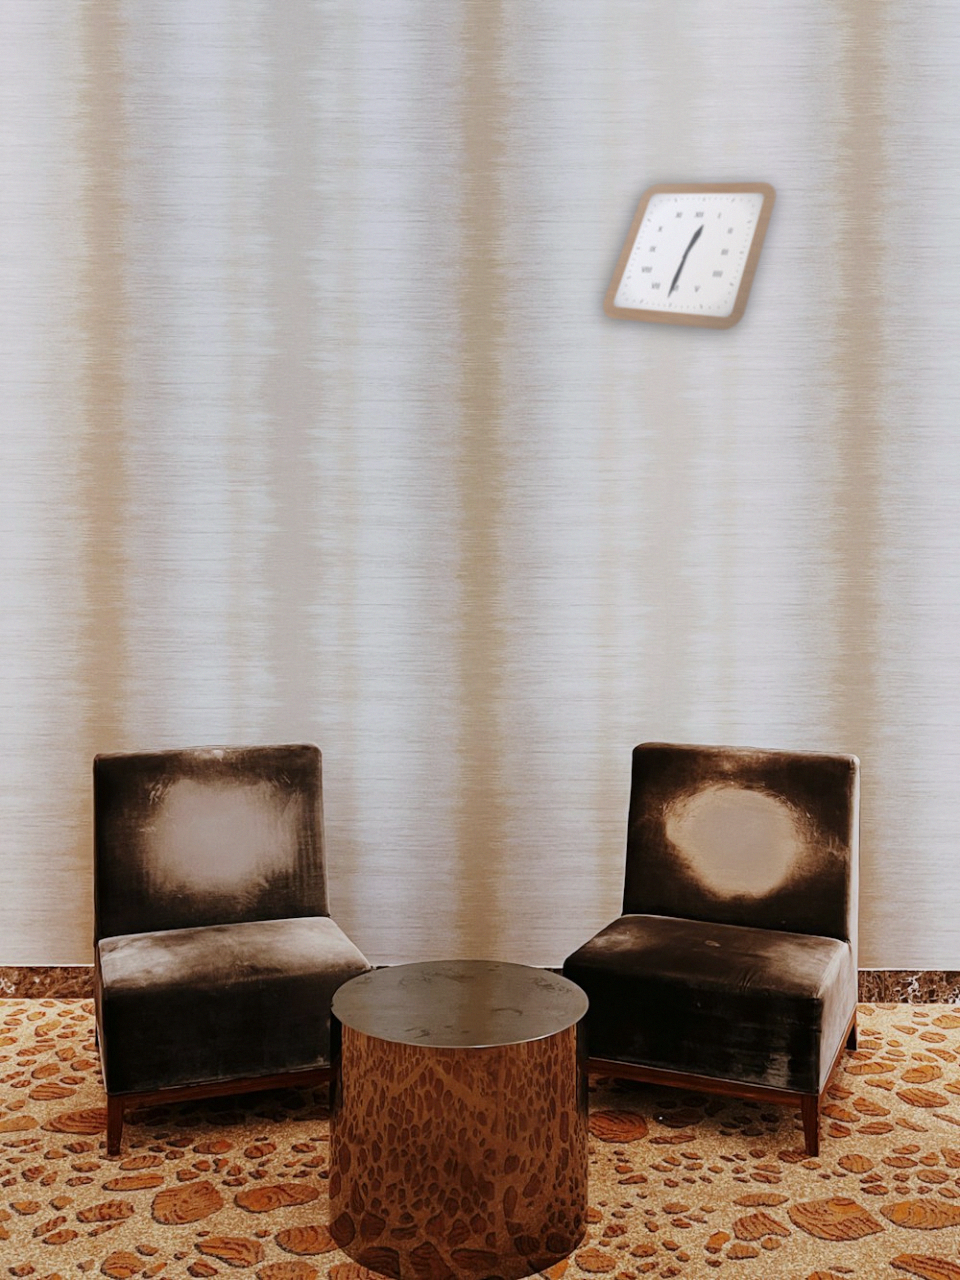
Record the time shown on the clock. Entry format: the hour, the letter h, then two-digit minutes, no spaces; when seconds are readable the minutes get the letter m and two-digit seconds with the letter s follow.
12h31
